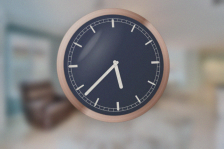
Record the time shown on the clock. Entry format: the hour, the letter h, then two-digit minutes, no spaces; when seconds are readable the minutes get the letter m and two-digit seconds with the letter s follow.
5h38
